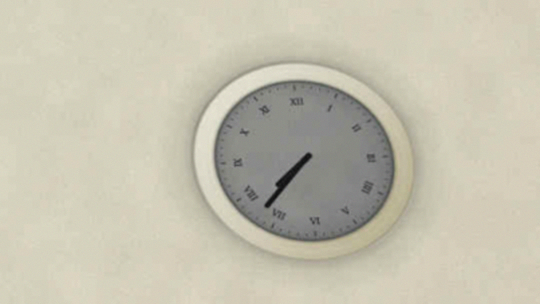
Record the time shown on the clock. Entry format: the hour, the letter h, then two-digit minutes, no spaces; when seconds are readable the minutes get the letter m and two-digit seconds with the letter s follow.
7h37
